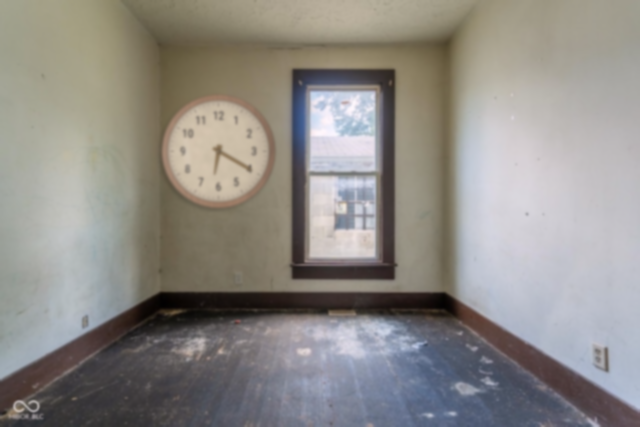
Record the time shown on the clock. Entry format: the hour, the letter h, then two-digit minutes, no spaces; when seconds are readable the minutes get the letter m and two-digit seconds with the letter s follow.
6h20
